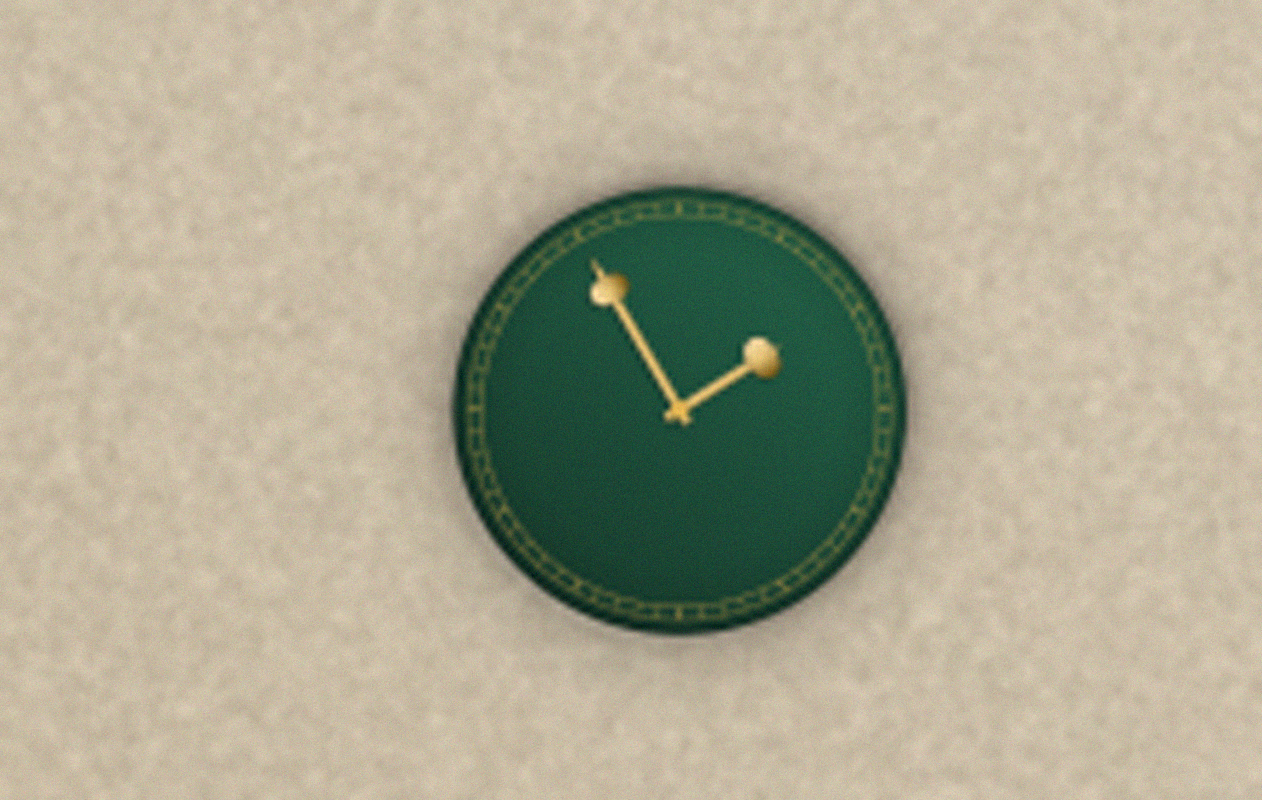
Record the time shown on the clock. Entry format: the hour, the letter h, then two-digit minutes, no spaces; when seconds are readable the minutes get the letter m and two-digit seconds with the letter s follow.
1h55
